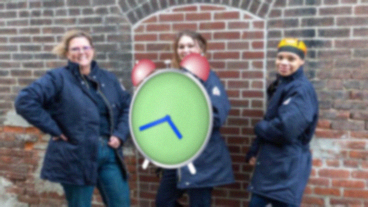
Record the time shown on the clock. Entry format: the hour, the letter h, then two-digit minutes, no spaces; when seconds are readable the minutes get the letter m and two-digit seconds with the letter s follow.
4h42
